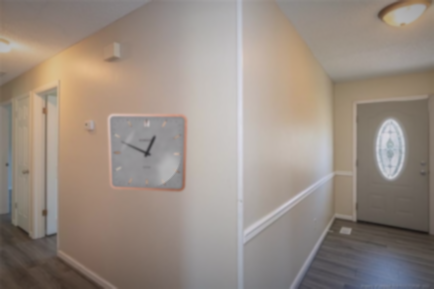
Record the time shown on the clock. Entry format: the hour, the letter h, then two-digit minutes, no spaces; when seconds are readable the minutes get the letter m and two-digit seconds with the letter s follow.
12h49
